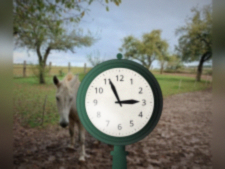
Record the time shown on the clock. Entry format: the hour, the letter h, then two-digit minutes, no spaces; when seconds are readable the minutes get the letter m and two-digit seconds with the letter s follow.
2h56
